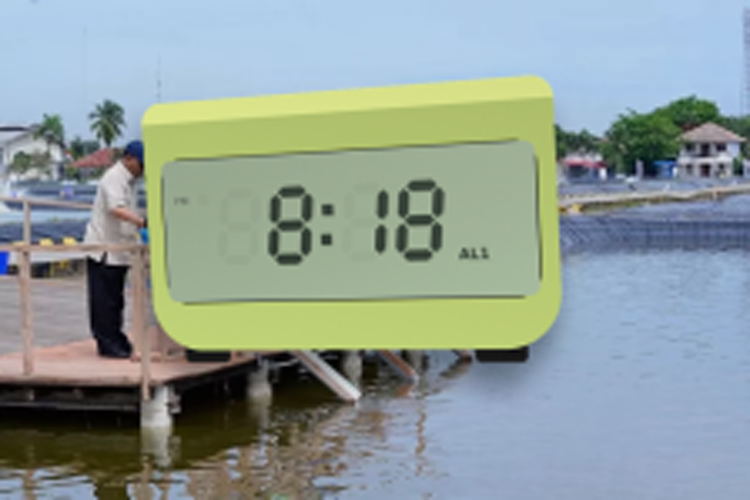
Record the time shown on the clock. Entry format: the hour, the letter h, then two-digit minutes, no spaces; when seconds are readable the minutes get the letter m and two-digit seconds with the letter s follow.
8h18
